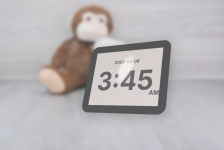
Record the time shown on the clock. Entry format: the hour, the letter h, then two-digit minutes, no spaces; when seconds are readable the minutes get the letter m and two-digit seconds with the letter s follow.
3h45
